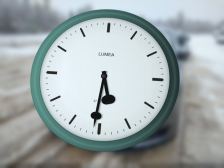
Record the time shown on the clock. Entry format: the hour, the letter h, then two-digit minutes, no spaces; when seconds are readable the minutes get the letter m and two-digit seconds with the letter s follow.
5h31
